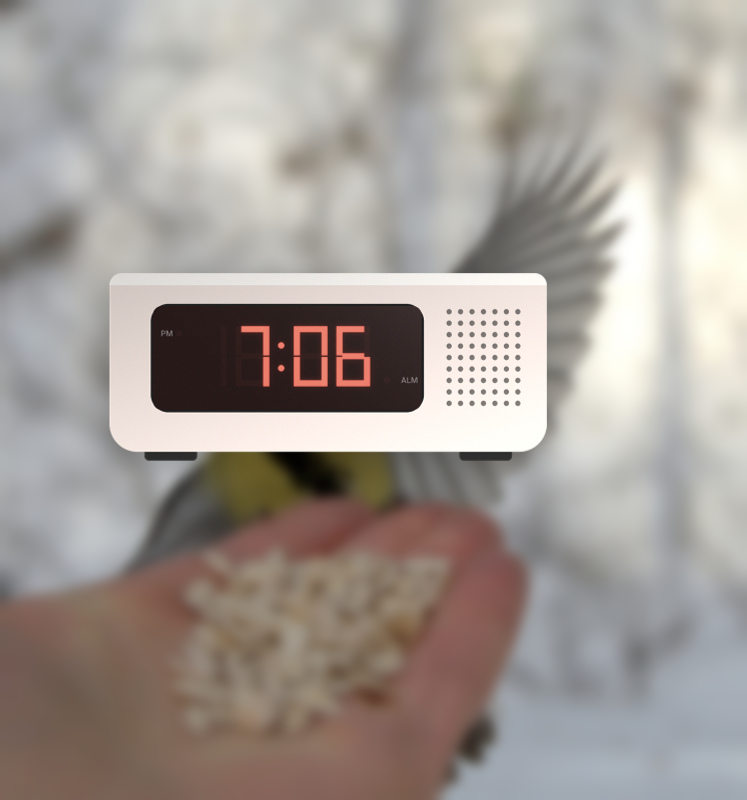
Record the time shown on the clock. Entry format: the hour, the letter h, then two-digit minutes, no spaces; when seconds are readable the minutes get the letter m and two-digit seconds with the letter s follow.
7h06
